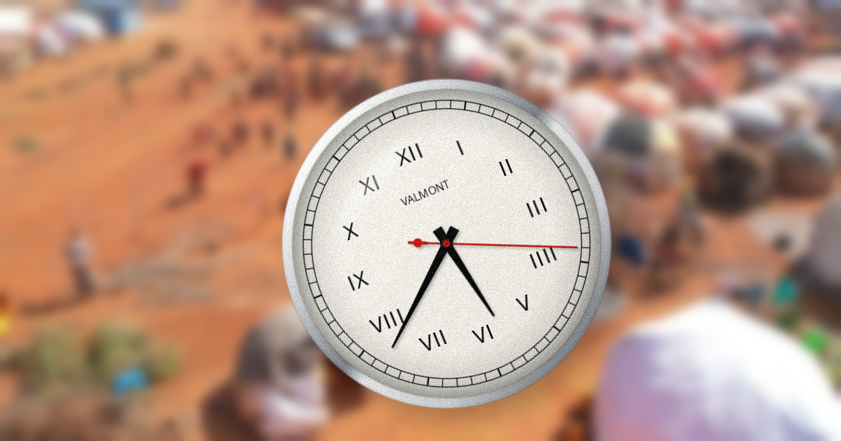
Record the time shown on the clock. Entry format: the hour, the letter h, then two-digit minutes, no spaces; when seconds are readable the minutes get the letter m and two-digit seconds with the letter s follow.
5h38m19s
